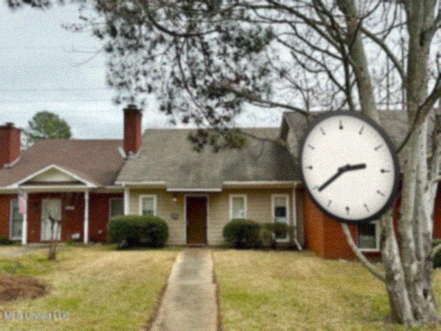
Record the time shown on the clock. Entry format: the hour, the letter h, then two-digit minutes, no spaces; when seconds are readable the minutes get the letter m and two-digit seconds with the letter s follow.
2h39
